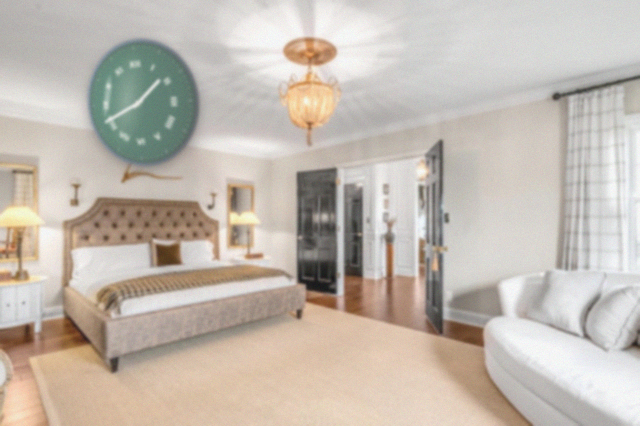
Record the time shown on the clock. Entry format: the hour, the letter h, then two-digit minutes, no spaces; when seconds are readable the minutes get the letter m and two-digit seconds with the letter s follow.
1h41
